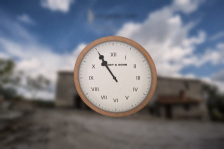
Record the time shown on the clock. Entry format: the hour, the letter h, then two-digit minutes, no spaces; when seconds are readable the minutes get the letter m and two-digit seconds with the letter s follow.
10h55
